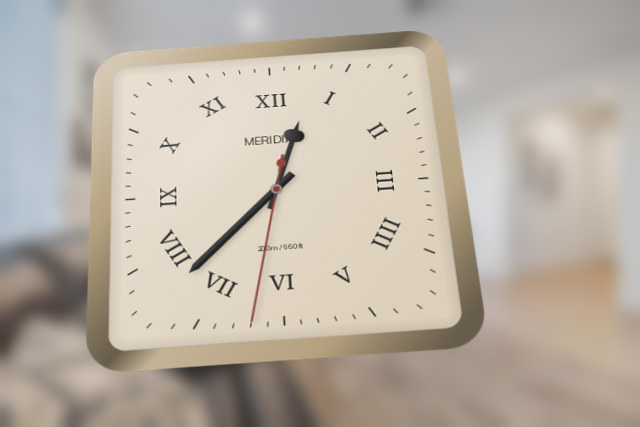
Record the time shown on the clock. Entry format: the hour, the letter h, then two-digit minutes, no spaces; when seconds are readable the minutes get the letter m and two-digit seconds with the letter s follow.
12h37m32s
